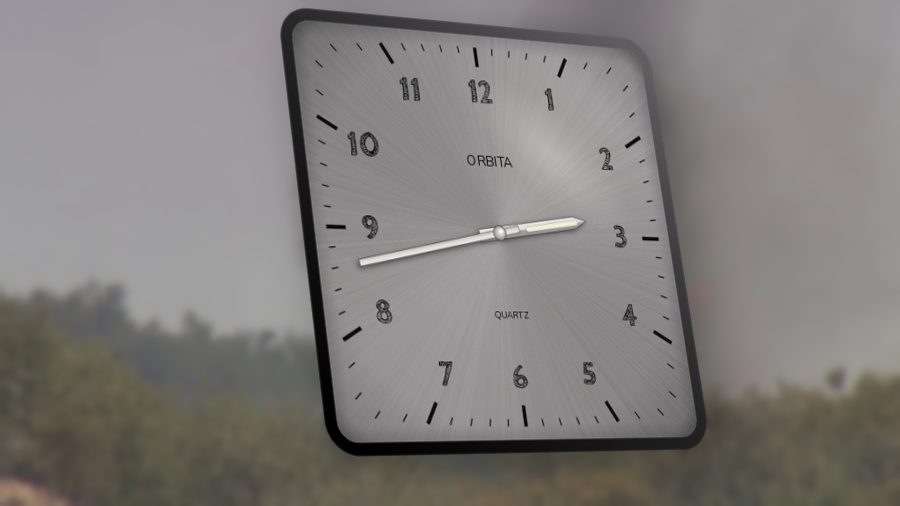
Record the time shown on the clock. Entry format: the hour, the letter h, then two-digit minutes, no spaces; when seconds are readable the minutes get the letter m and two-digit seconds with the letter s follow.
2h43
